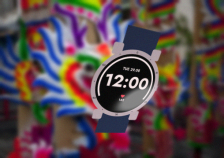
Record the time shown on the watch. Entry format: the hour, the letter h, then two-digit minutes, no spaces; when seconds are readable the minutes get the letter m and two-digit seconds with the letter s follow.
12h00
